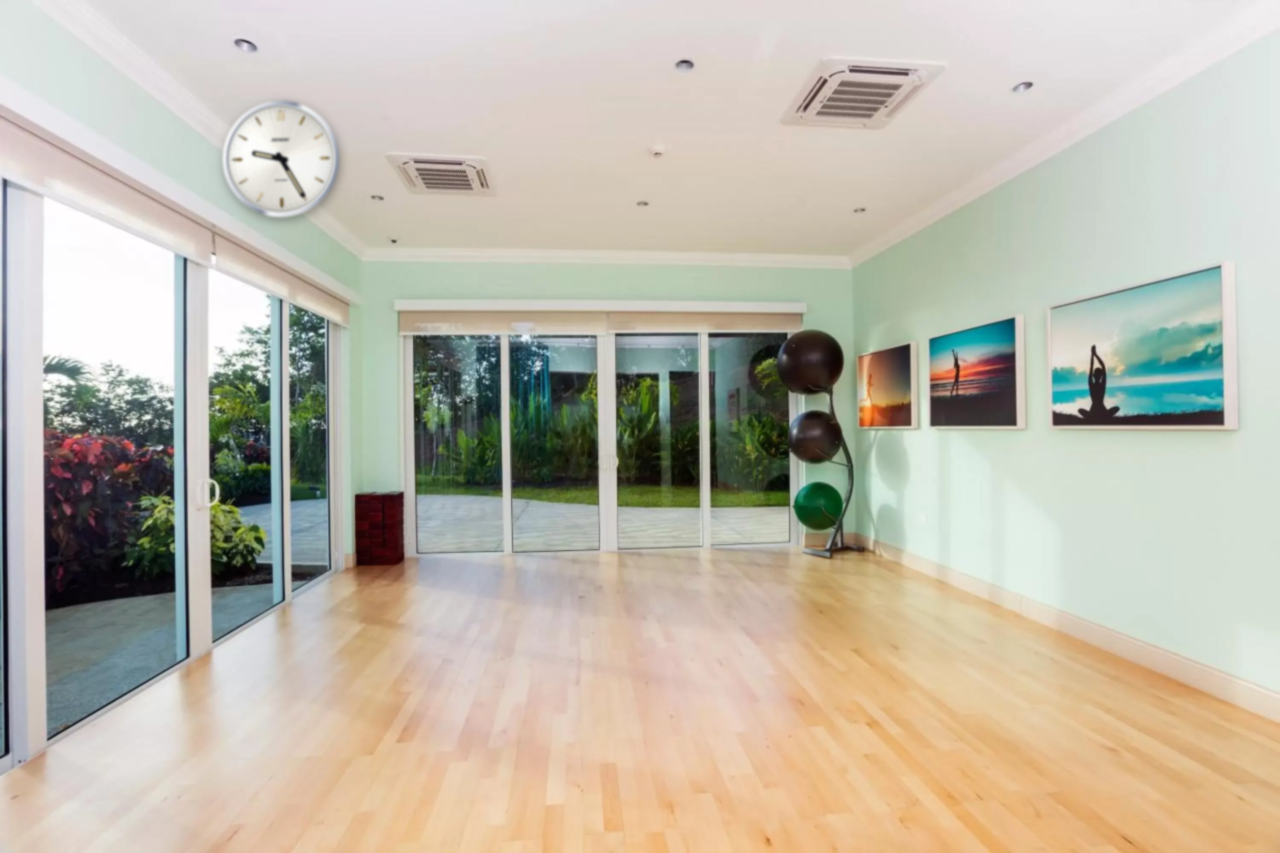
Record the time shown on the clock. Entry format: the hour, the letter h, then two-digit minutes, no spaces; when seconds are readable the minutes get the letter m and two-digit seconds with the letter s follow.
9h25
